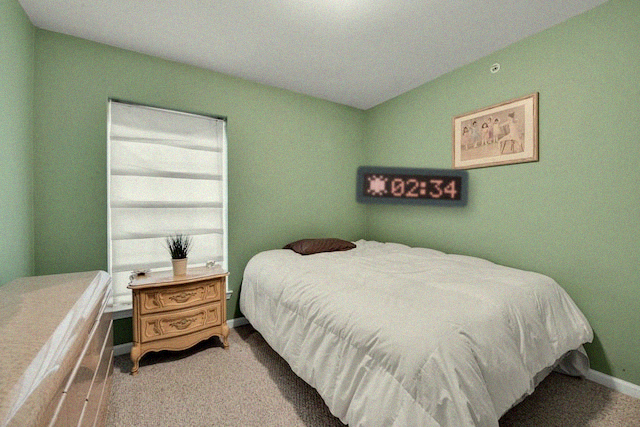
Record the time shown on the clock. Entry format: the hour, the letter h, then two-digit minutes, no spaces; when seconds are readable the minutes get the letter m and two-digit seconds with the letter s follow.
2h34
